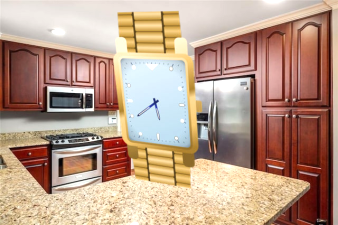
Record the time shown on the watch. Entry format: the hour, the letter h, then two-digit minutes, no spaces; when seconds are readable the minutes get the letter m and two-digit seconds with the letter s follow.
5h39
